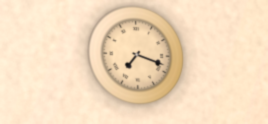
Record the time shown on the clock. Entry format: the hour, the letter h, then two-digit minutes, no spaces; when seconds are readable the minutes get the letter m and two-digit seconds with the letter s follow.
7h18
